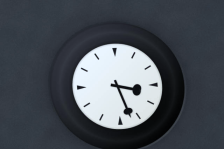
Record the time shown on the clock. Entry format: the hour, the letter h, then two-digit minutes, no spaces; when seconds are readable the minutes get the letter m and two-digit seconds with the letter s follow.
3h27
